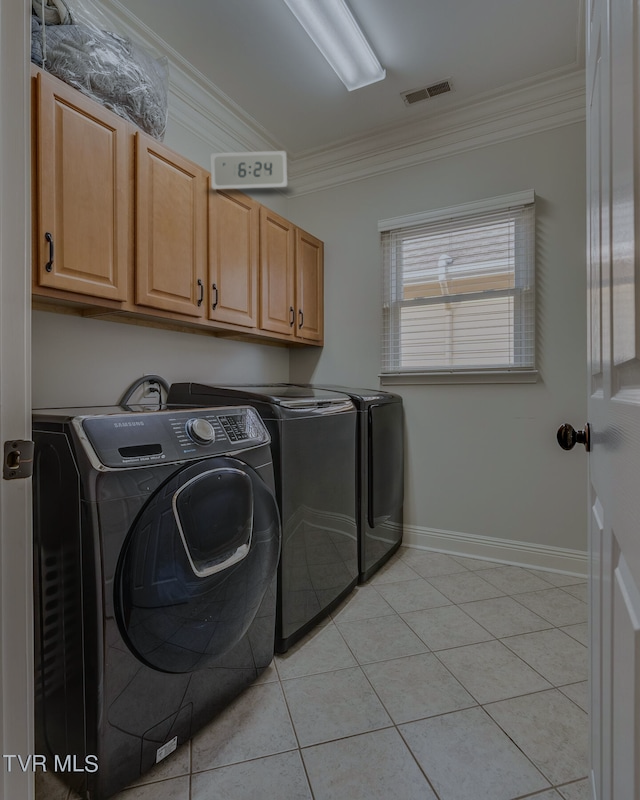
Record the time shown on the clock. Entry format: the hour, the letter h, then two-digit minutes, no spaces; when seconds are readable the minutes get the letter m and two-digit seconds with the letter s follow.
6h24
